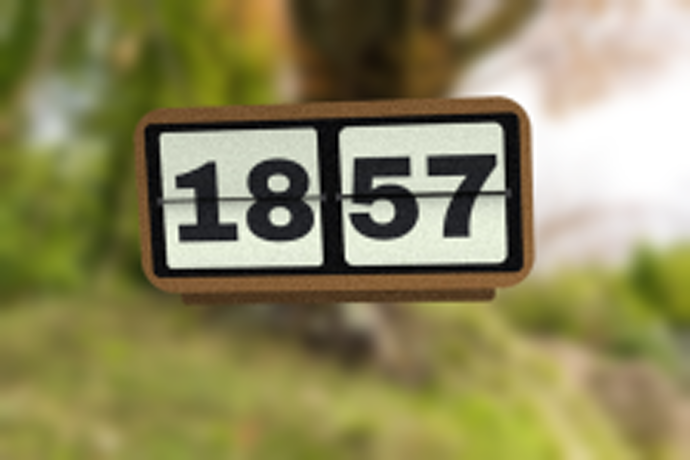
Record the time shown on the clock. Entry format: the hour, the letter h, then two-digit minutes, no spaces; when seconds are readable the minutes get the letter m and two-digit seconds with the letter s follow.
18h57
